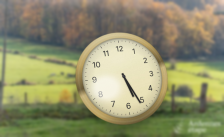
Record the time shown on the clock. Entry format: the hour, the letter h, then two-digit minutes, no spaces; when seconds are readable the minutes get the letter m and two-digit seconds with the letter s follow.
5h26
